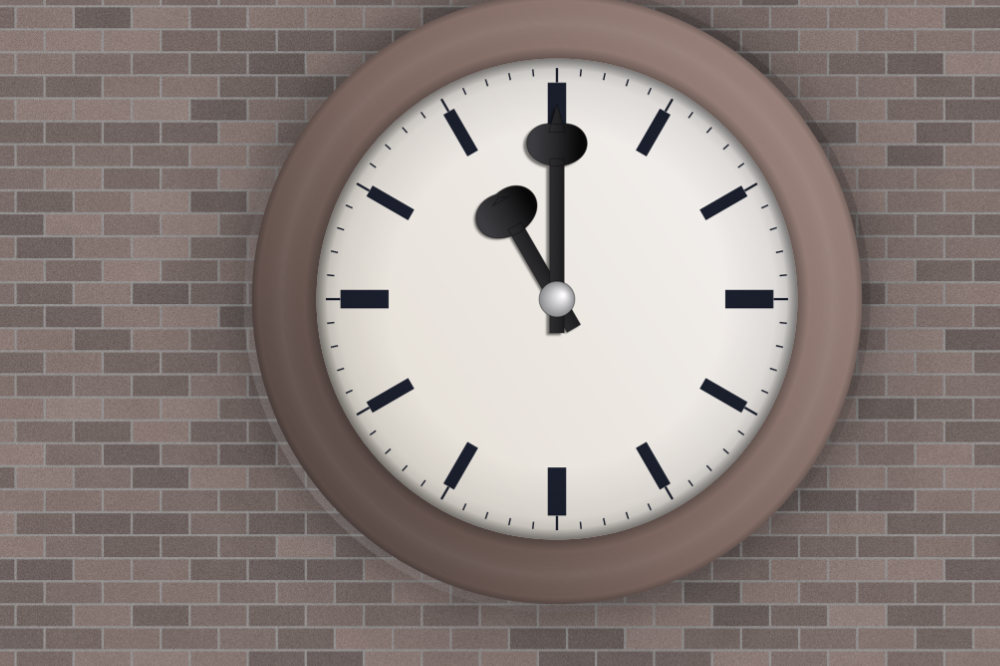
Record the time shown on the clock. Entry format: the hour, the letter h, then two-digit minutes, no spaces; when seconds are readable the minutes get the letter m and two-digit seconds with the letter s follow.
11h00
